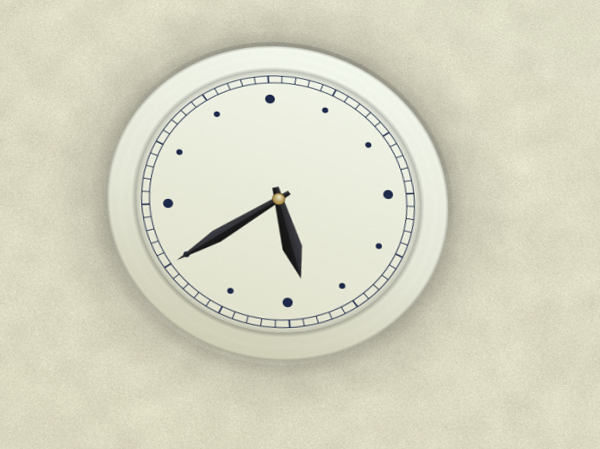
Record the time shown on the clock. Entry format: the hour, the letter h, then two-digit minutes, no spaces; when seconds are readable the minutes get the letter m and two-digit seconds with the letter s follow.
5h40
